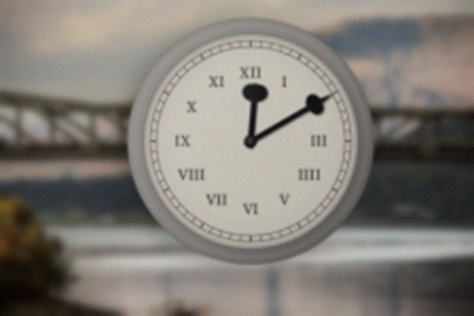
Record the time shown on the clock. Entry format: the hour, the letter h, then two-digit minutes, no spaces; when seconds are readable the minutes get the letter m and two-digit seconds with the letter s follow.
12h10
